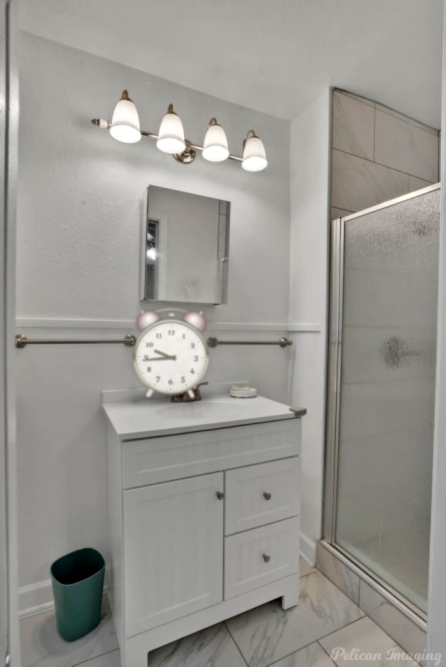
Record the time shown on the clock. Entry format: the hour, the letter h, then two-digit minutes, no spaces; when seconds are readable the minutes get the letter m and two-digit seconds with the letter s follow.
9h44
